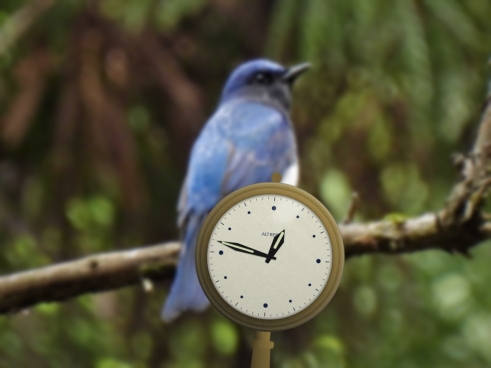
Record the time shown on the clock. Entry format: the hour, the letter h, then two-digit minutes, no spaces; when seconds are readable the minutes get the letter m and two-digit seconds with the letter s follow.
12h47
